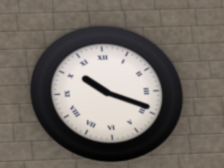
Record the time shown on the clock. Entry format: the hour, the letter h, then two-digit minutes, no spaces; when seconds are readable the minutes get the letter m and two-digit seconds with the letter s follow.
10h19
